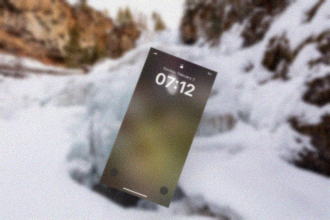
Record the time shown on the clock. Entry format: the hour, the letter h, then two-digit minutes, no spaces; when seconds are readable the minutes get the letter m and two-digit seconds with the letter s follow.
7h12
